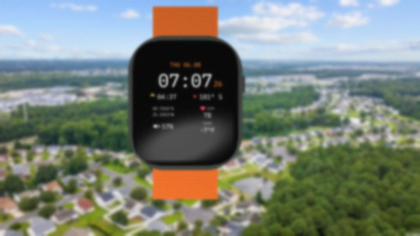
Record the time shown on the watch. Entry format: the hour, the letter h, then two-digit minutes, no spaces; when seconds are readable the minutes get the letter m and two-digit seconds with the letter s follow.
7h07
